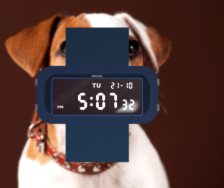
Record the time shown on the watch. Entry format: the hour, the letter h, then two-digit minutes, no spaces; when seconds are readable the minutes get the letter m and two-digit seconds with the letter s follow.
5h07m32s
